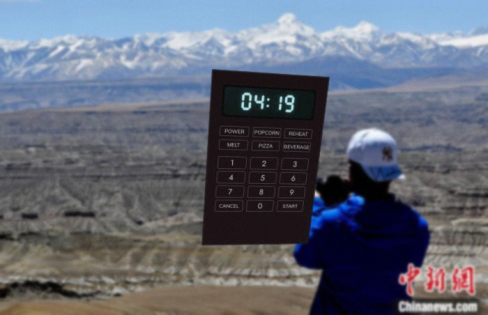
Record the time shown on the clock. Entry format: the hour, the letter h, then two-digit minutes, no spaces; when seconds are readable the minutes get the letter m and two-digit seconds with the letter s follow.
4h19
